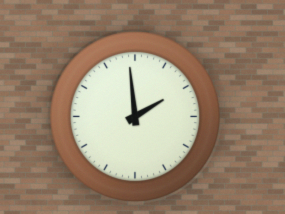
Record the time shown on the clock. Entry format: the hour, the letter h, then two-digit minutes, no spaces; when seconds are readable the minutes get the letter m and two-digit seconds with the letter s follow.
1h59
